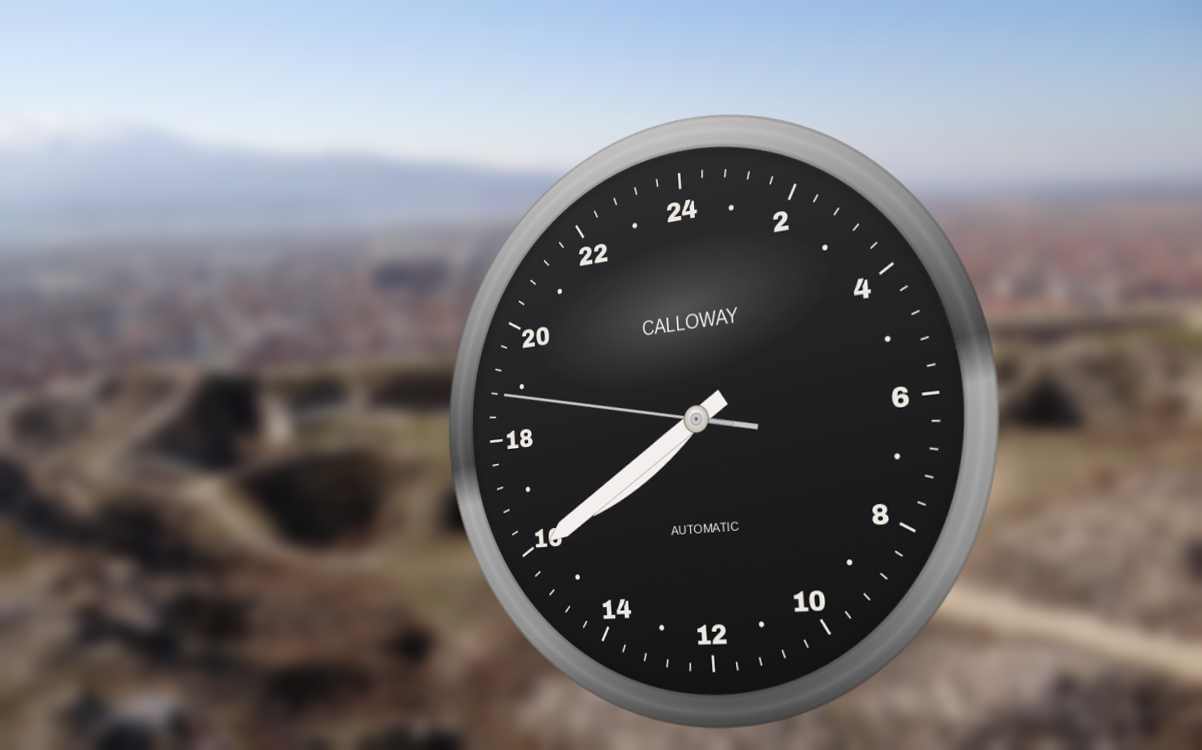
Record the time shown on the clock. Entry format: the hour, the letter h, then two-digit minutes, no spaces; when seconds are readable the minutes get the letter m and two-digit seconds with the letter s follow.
15h39m47s
